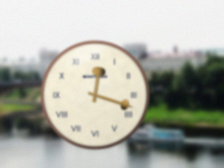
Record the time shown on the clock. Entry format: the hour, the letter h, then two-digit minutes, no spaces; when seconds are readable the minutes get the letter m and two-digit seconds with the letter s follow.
12h18
